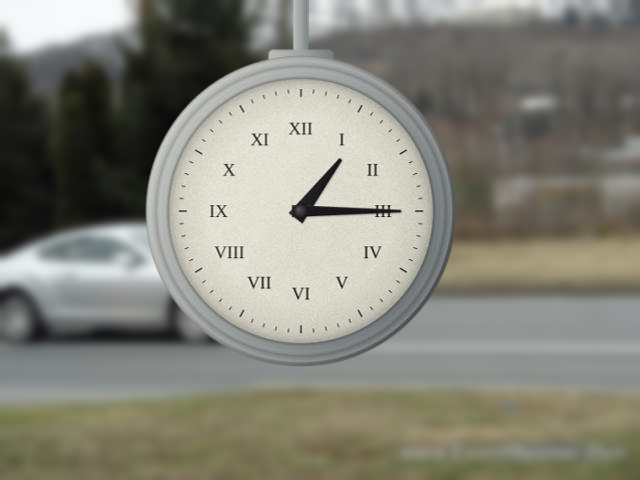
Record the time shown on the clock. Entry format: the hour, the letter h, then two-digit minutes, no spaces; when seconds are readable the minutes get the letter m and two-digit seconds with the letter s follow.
1h15
